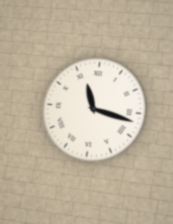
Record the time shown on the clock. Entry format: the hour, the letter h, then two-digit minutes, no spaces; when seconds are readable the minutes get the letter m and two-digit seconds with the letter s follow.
11h17
